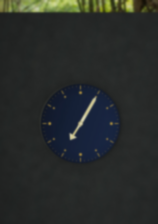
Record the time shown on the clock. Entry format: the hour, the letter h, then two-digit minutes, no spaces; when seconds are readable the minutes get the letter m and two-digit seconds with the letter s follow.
7h05
